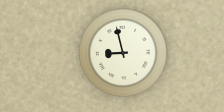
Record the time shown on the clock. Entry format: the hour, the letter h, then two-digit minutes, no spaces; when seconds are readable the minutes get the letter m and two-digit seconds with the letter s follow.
8h58
